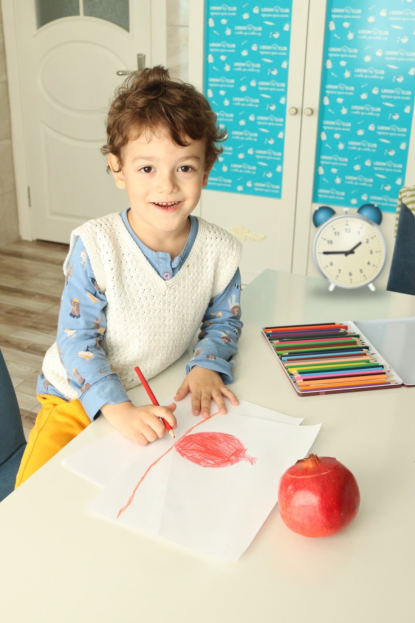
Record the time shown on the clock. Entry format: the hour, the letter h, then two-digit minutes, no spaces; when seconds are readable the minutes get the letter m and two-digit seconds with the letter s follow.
1h45
